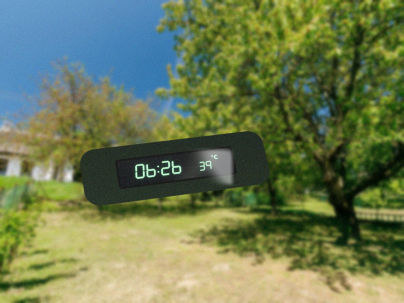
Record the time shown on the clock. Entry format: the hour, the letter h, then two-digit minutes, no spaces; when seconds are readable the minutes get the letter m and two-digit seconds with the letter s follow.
6h26
